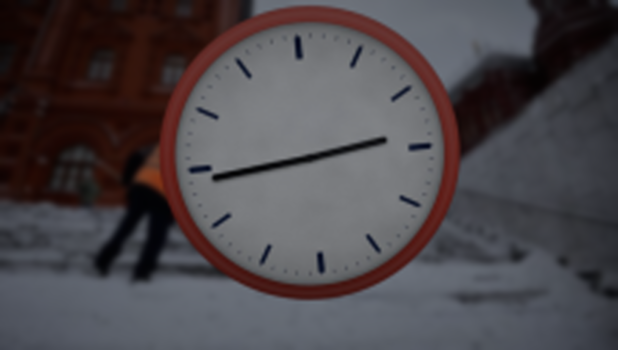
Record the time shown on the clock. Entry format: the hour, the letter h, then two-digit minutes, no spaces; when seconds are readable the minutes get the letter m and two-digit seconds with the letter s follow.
2h44
